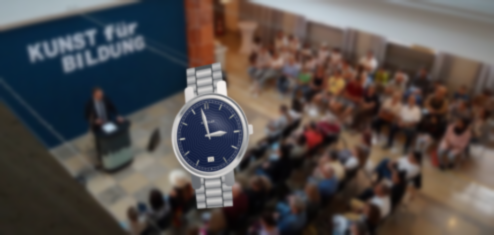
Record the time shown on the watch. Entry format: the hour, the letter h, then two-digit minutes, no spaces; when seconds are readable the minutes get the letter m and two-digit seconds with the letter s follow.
2h58
